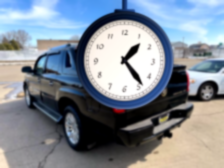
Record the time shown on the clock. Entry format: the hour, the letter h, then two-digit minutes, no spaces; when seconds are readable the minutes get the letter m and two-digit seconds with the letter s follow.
1h24
